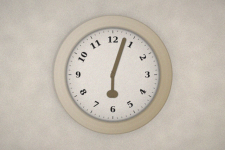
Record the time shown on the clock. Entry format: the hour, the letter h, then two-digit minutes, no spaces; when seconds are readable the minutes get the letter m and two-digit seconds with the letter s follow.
6h03
